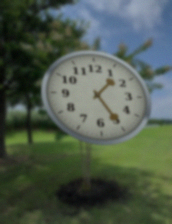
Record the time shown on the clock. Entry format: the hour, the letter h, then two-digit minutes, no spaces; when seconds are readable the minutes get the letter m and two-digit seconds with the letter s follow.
1h25
